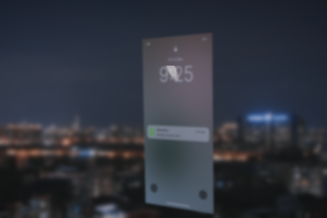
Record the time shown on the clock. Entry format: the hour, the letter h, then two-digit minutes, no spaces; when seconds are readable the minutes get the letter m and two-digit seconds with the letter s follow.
9h25
